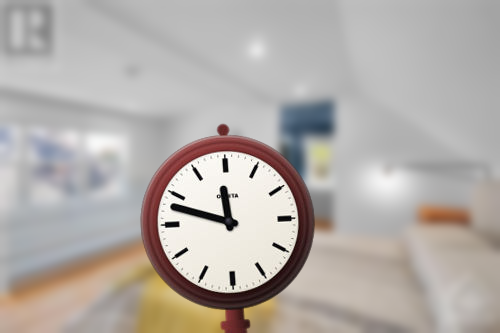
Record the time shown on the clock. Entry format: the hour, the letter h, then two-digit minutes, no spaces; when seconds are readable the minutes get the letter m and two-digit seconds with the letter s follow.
11h48
